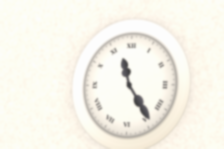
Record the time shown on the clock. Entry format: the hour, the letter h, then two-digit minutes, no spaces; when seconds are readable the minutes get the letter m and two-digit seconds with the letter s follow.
11h24
